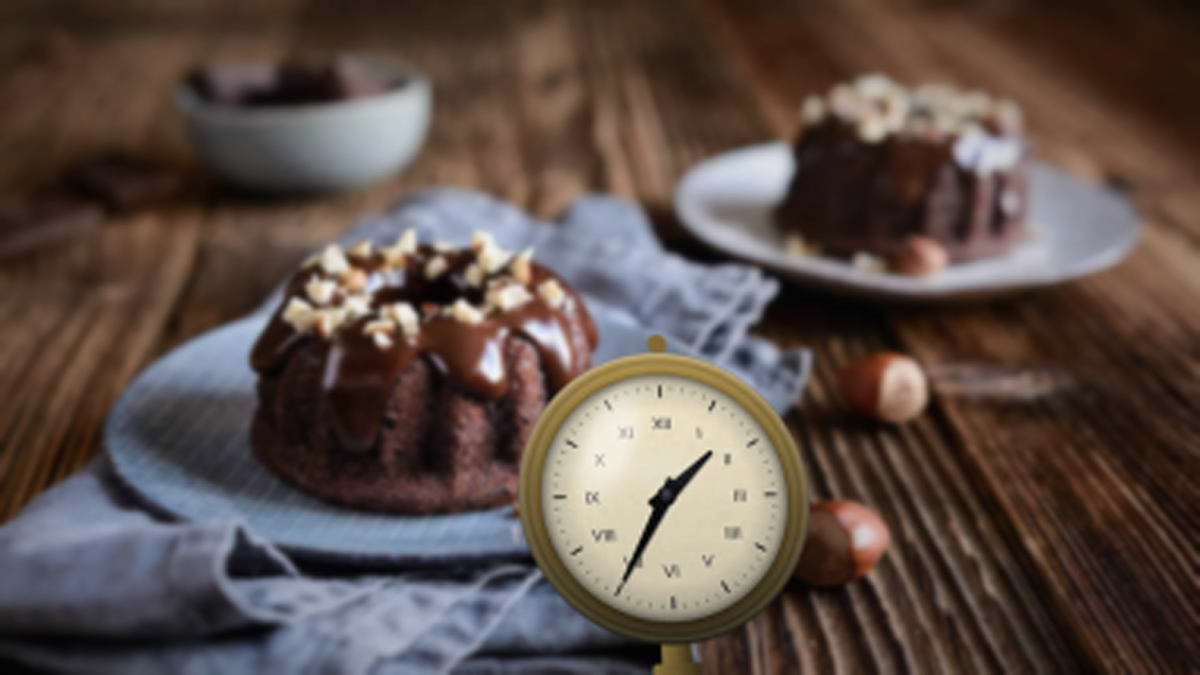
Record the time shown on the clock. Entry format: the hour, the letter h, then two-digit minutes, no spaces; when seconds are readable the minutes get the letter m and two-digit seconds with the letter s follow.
1h35
